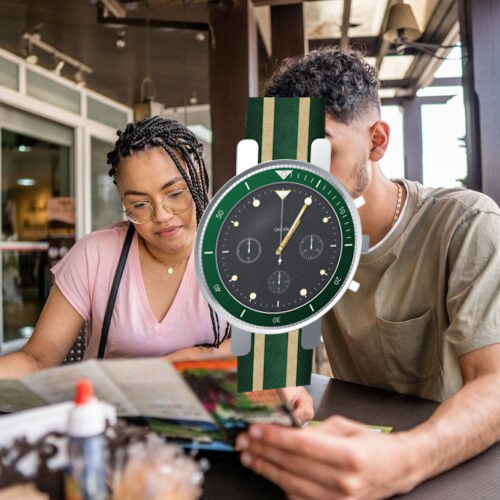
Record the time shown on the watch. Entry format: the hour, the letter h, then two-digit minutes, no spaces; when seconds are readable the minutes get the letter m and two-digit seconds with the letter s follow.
1h05
